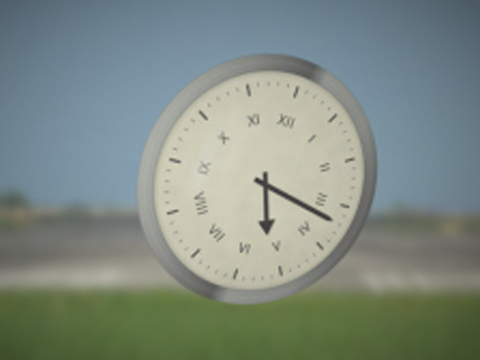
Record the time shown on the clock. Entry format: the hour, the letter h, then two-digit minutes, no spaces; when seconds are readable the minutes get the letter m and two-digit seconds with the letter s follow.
5h17
